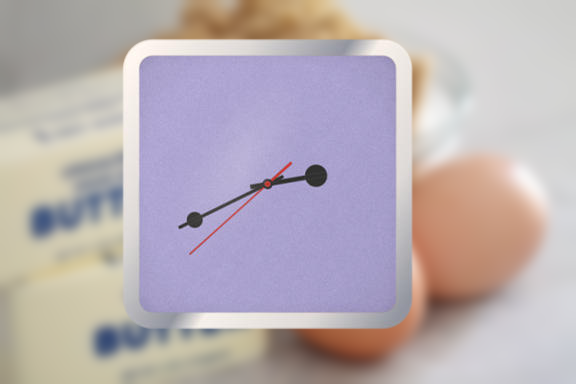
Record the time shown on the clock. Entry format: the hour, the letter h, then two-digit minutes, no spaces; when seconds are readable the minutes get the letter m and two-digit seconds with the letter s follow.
2h40m38s
